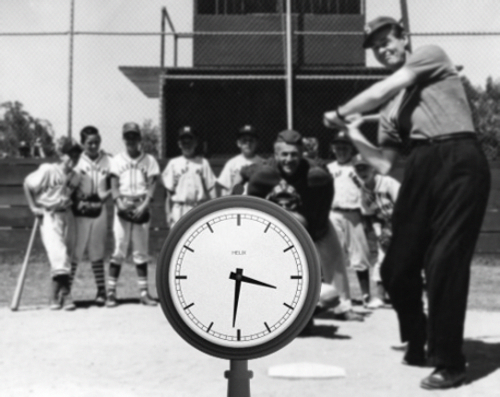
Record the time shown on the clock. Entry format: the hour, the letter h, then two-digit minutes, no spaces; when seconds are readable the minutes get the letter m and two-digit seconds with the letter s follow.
3h31
